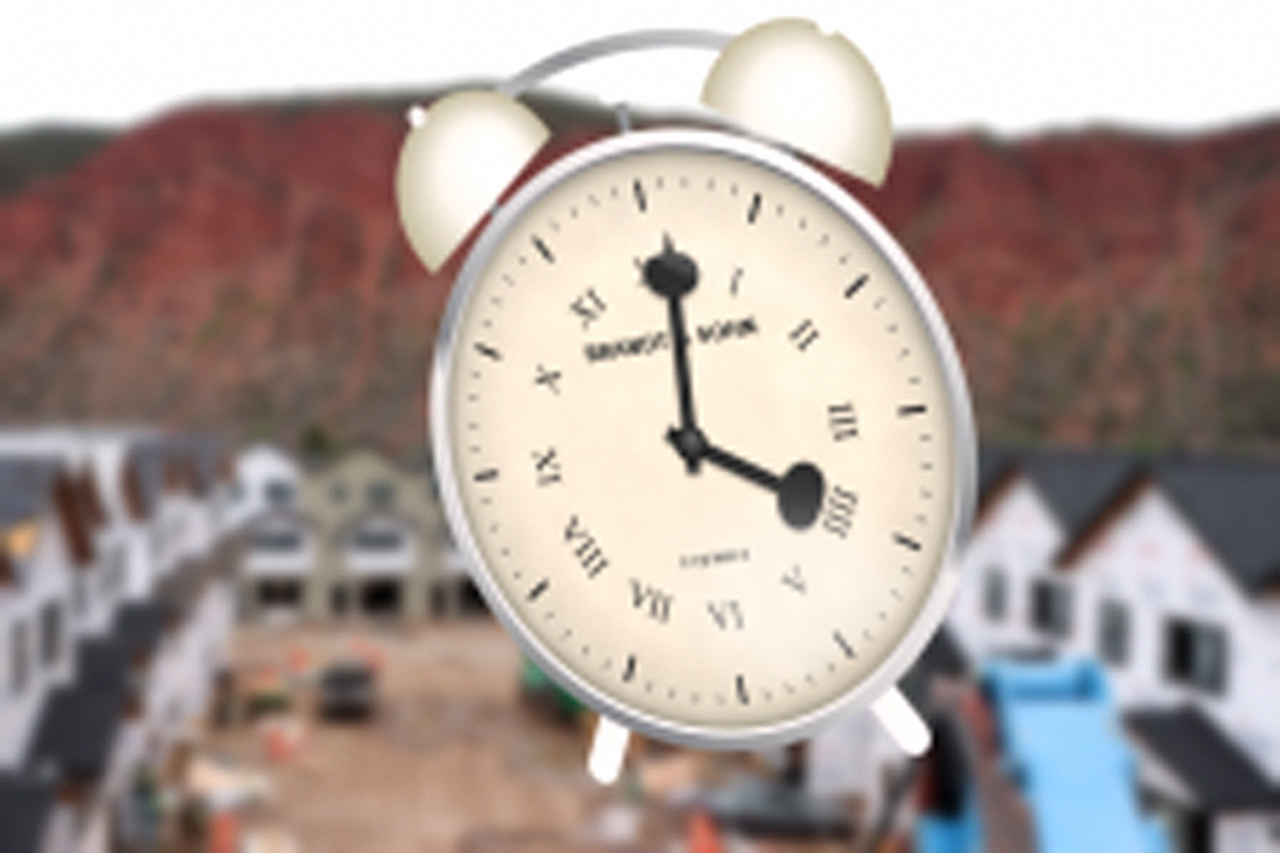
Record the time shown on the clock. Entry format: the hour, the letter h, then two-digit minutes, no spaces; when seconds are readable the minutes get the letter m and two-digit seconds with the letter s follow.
4h01
